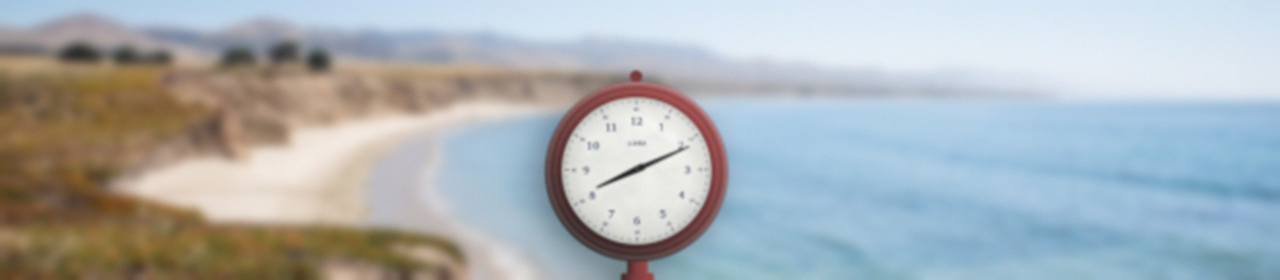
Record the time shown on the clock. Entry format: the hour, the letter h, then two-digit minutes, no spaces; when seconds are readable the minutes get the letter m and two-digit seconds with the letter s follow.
8h11
